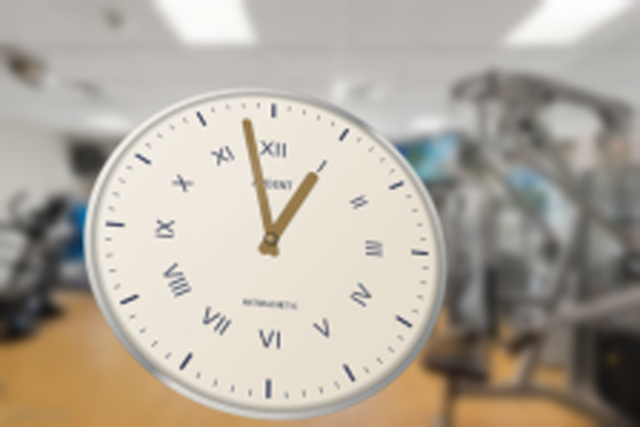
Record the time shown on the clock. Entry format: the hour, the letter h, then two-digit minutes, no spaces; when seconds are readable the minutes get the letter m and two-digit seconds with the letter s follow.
12h58
